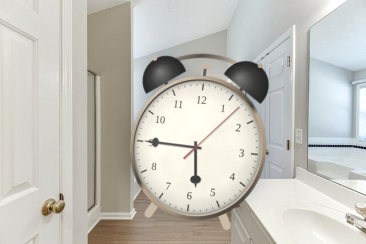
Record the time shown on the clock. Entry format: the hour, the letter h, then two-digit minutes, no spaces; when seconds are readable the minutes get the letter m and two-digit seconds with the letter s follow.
5h45m07s
